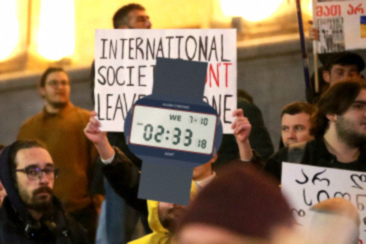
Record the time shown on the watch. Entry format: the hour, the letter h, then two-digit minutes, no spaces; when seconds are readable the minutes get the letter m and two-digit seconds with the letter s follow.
2h33
